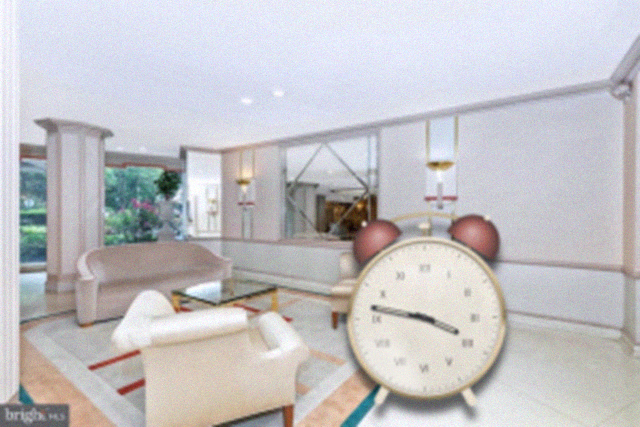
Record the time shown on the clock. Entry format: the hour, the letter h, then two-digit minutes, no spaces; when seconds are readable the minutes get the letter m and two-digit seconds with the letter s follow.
3h47
